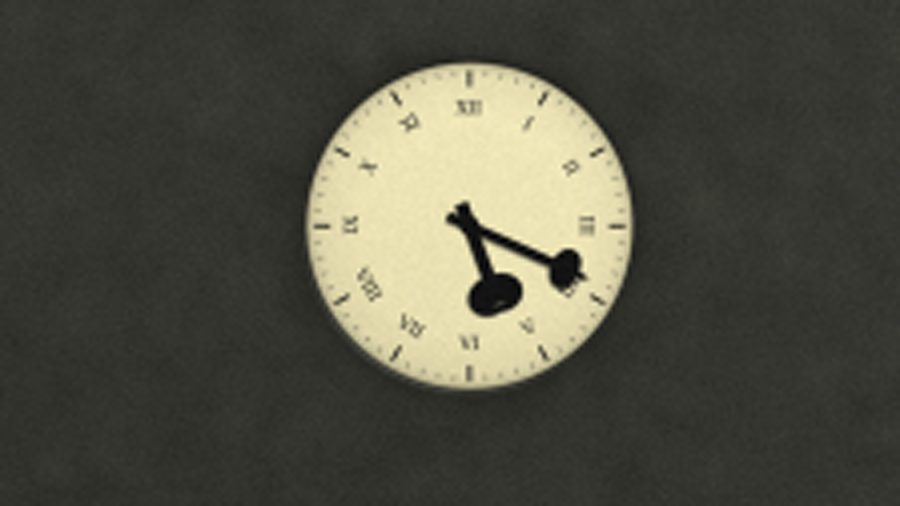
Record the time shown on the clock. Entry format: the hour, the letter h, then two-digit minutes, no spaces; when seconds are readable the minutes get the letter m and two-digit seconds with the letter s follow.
5h19
